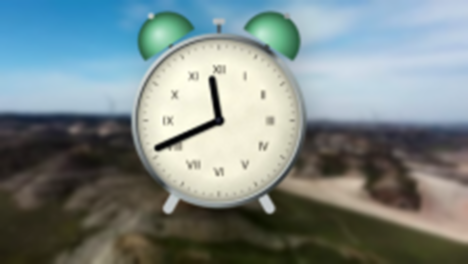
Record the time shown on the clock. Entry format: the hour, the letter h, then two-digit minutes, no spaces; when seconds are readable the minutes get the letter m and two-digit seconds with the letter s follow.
11h41
